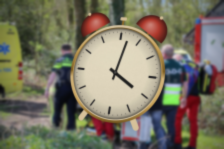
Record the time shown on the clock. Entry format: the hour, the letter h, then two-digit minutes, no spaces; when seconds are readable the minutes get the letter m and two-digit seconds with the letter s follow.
4h02
